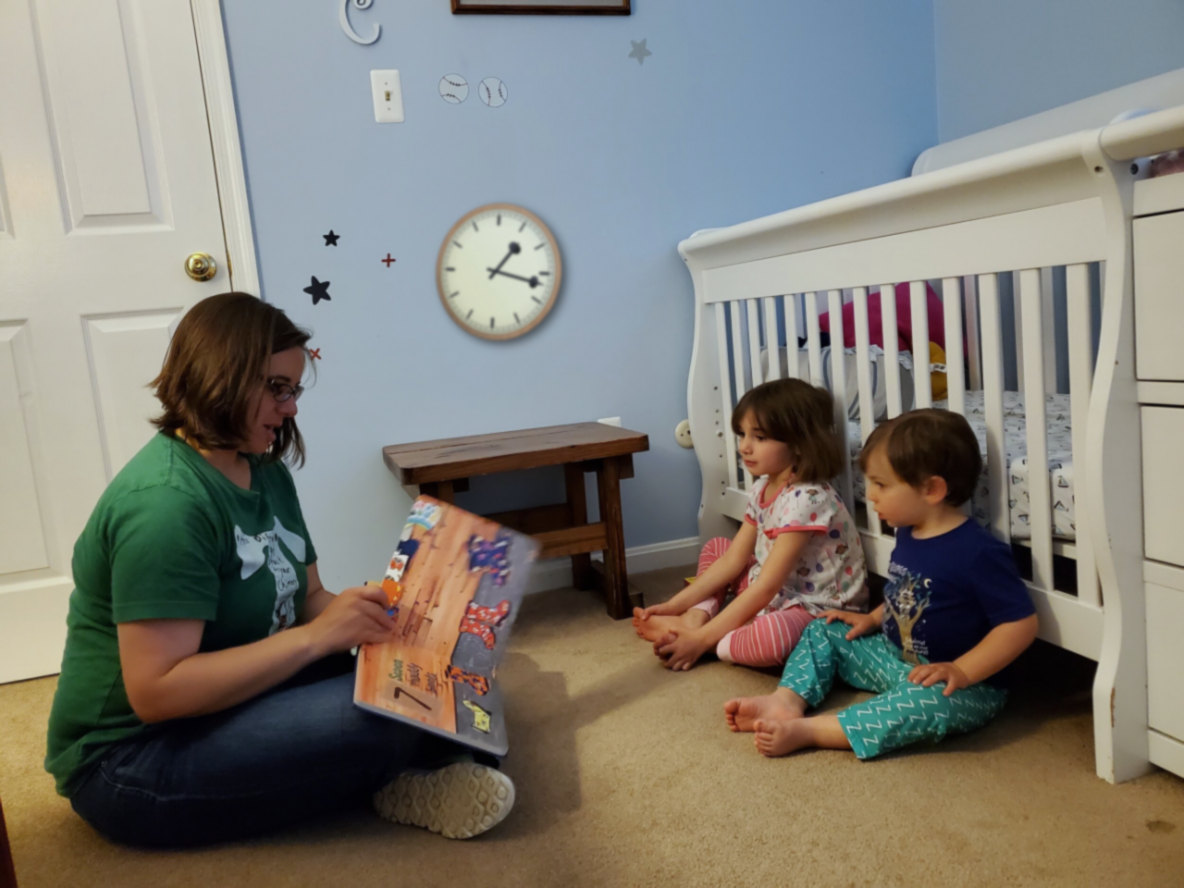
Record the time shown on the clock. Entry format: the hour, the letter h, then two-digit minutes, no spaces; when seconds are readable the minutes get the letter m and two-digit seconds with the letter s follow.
1h17
